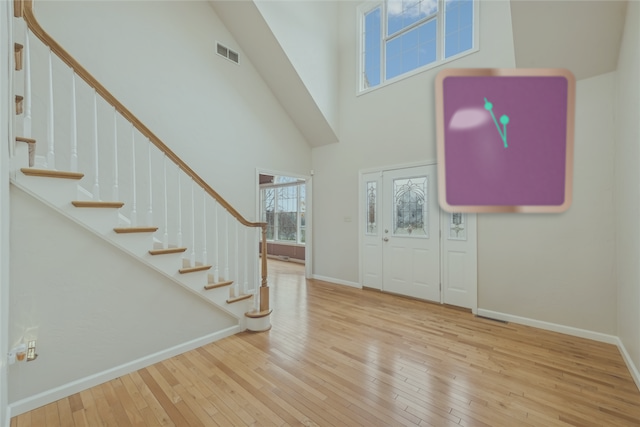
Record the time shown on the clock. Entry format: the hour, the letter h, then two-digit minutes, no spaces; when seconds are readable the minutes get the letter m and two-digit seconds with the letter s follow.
11h56
